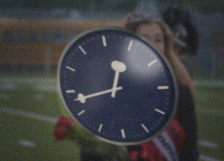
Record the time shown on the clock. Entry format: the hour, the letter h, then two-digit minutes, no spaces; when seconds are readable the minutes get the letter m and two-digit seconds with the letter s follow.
12h43
